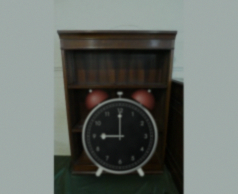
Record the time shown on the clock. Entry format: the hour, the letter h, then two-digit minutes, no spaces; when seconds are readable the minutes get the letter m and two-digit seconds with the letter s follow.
9h00
